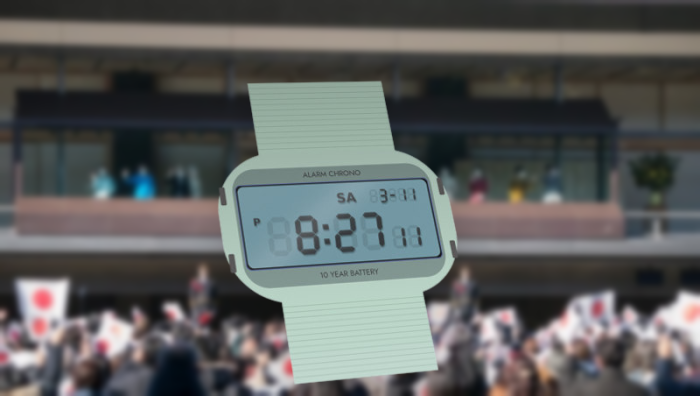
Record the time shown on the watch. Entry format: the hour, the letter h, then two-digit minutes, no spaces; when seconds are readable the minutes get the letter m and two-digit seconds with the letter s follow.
8h27m11s
